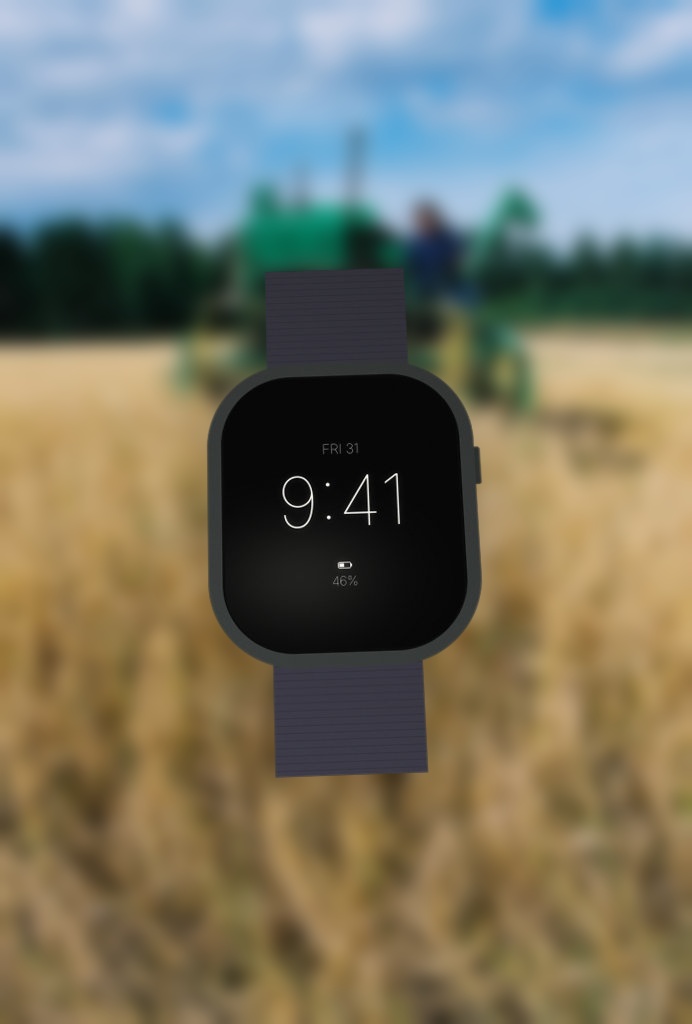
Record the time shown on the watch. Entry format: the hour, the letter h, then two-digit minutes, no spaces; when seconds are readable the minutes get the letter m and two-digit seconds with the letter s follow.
9h41
